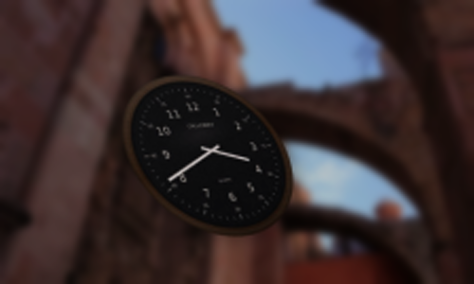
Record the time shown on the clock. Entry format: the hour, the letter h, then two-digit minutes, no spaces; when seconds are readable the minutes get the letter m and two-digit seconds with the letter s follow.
3h41
